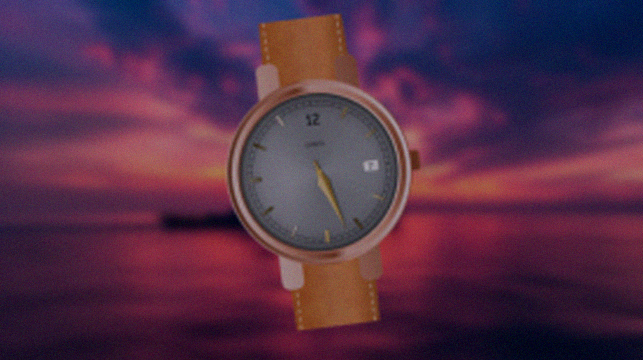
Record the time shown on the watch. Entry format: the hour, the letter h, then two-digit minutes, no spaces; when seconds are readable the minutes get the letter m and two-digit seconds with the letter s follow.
5h27
